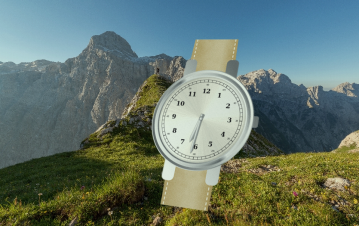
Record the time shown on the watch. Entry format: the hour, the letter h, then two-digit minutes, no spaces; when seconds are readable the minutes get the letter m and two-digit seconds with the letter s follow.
6h31
